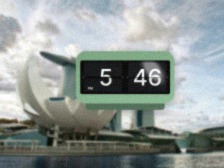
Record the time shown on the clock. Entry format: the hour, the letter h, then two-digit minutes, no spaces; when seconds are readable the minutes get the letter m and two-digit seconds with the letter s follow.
5h46
